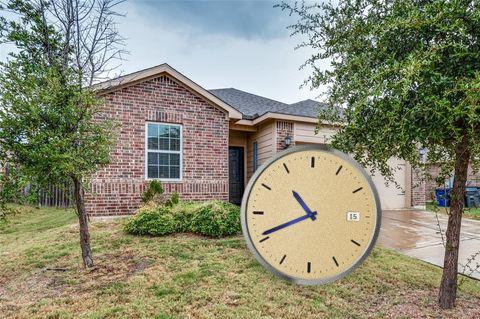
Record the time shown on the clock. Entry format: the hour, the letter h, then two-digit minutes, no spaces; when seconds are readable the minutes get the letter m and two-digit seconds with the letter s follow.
10h41
